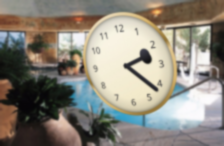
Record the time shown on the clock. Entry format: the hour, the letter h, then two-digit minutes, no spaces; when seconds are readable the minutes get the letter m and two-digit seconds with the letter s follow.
2h22
